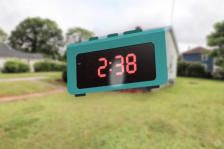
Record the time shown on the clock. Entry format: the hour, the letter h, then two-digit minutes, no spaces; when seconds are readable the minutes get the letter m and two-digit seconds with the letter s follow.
2h38
